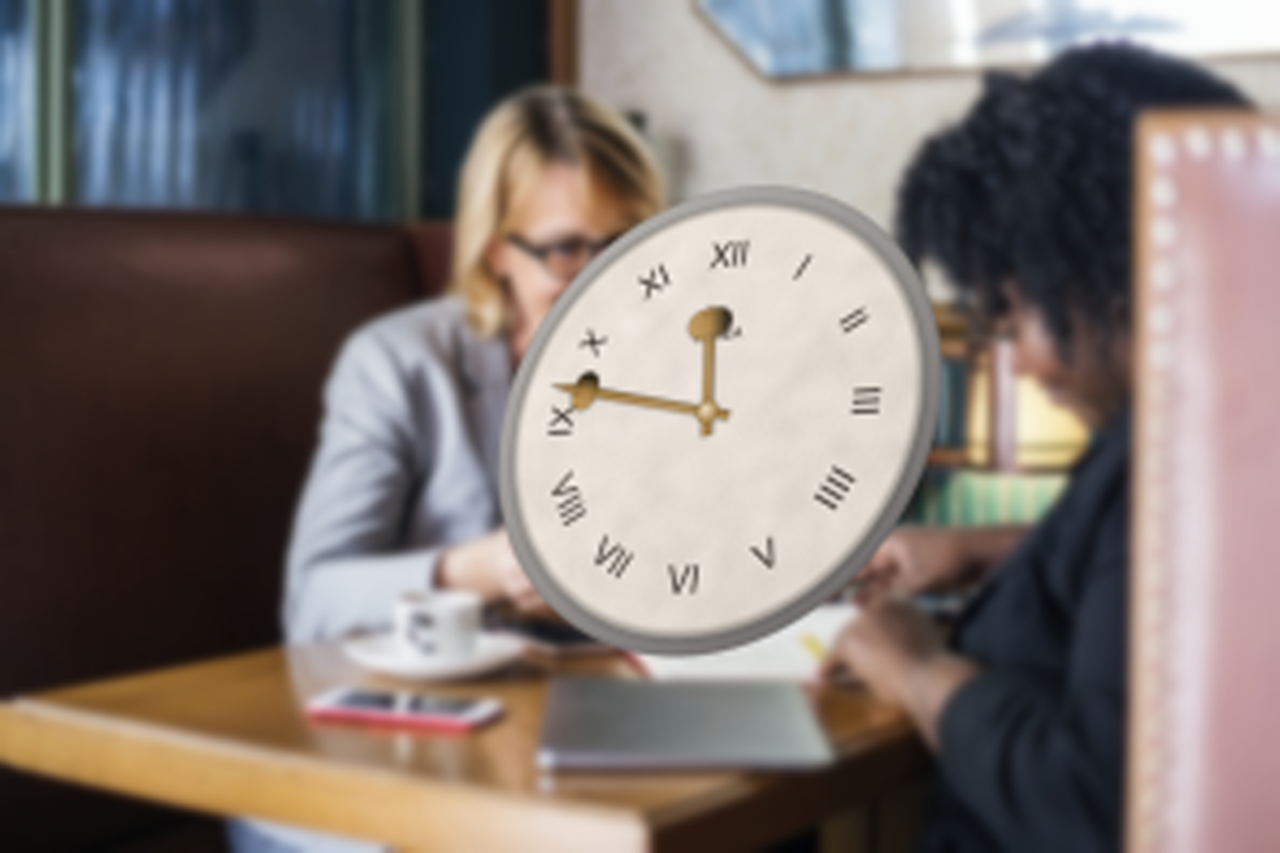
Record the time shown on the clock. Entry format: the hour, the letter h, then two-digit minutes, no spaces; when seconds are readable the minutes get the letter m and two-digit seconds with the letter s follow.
11h47
